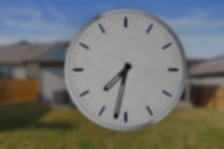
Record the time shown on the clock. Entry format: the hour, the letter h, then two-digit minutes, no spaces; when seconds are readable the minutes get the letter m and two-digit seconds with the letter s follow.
7h32
